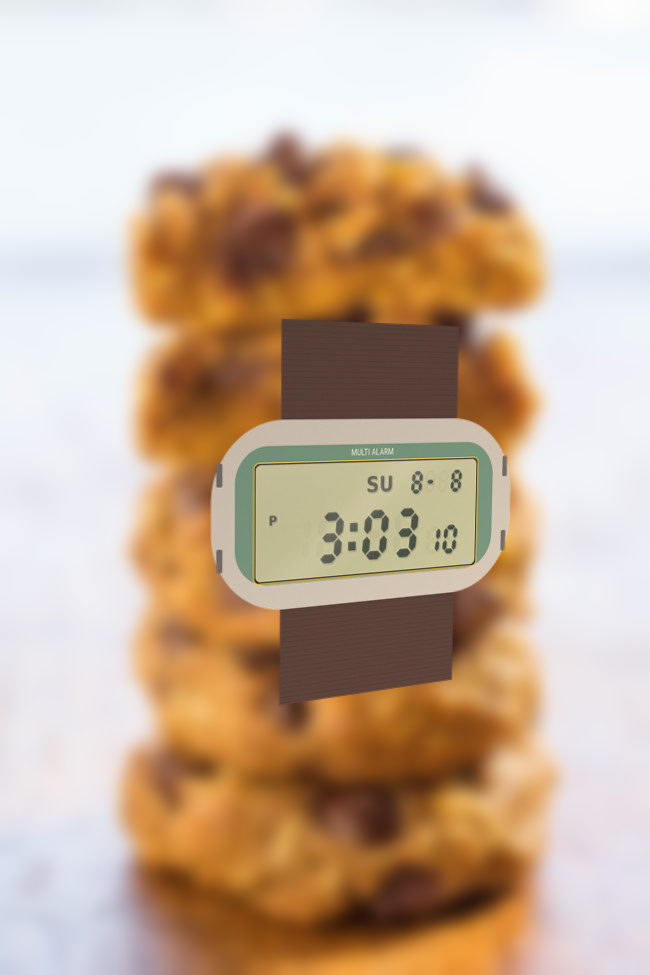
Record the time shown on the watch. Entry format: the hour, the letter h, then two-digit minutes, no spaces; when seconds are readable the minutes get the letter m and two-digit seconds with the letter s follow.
3h03m10s
